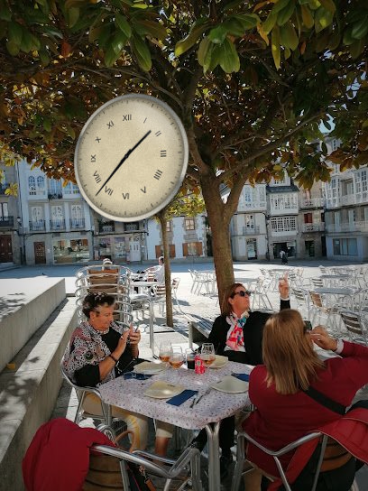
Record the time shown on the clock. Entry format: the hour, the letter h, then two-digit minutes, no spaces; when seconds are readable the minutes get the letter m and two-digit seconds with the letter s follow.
1h37
